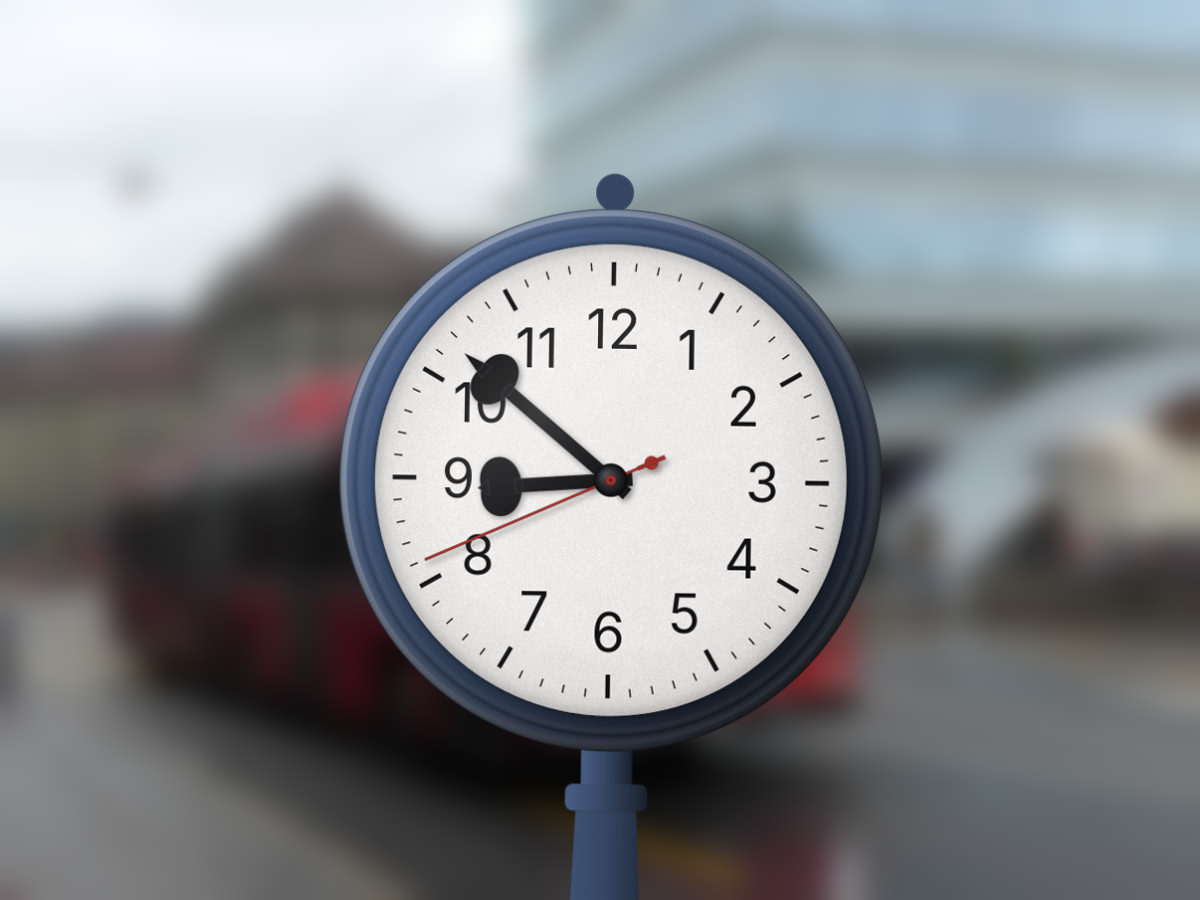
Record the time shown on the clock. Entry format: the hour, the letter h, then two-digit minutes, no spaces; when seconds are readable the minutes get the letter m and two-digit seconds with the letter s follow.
8h51m41s
